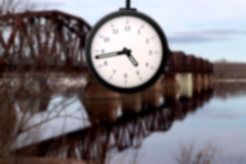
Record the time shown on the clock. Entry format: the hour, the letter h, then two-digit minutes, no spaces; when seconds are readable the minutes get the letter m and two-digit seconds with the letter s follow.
4h43
